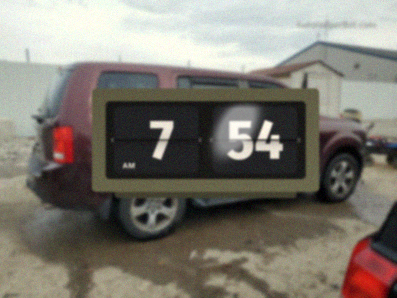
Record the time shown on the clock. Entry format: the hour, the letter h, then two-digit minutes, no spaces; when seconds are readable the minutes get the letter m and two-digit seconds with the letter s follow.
7h54
